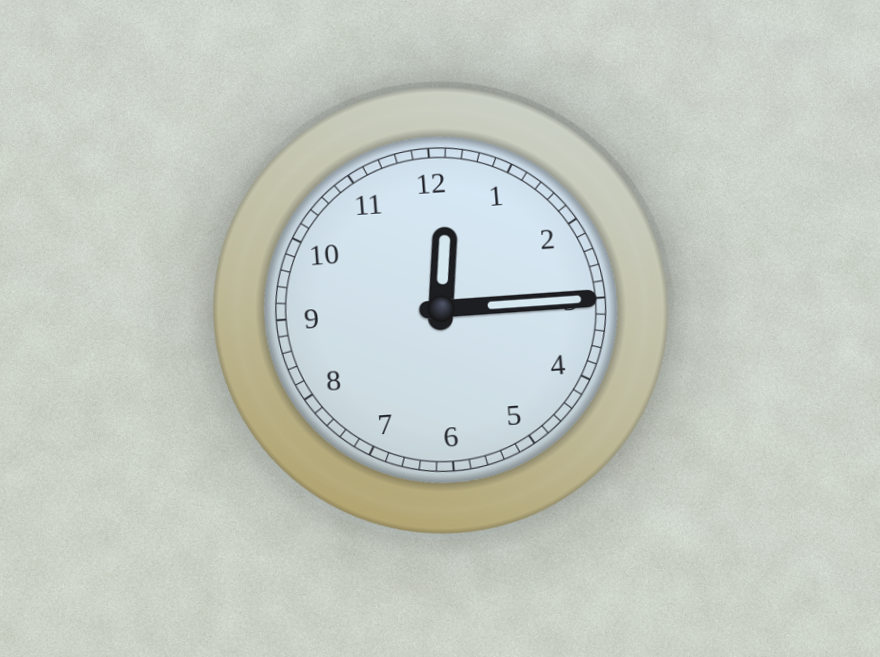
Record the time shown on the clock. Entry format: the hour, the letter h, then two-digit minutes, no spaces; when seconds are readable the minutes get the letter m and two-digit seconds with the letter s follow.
12h15
